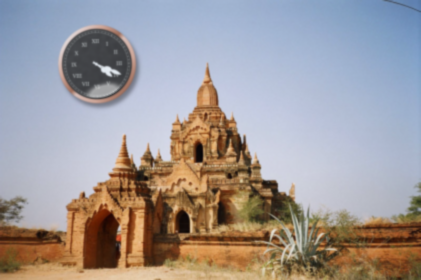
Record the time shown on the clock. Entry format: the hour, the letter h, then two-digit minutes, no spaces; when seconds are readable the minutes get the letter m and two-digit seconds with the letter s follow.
4h19
